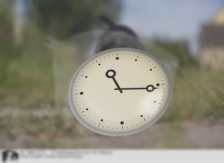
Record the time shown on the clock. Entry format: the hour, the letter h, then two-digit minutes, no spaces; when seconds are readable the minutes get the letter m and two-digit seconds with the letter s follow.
11h16
